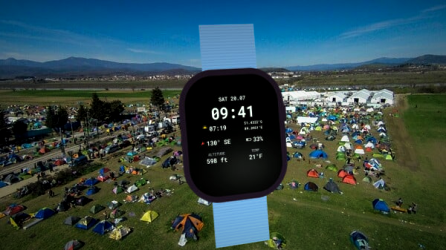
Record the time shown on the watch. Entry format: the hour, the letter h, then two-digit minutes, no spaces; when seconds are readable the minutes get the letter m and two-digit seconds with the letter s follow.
9h41
